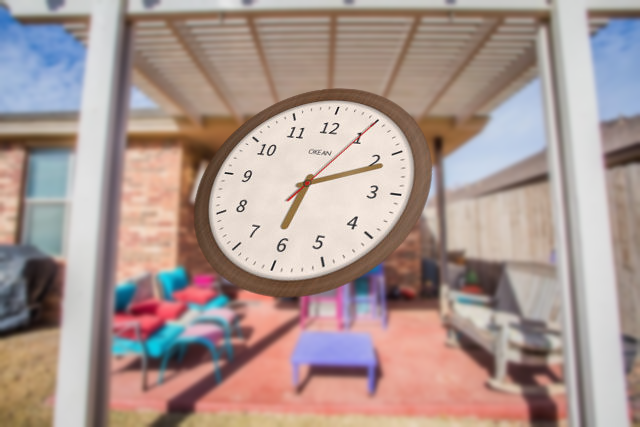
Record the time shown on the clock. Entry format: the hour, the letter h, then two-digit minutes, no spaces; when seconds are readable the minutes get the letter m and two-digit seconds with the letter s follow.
6h11m05s
